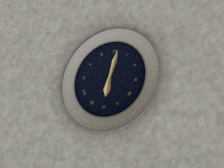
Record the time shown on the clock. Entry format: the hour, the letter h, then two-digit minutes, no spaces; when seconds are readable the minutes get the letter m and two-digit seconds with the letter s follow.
6h01
